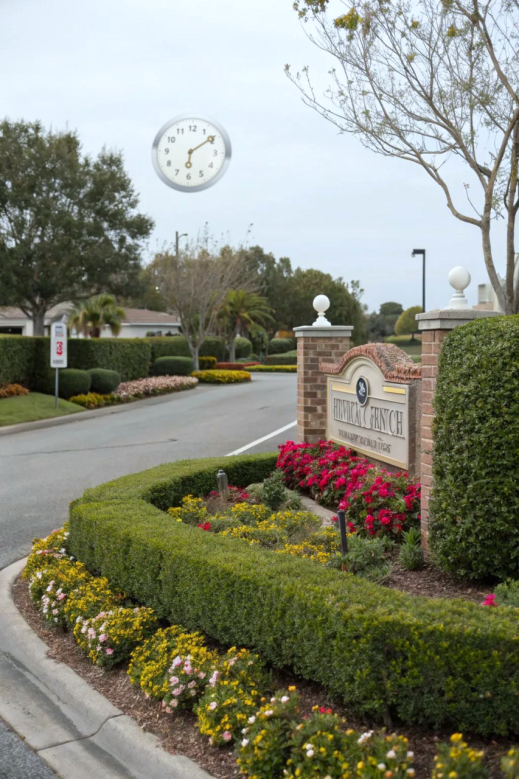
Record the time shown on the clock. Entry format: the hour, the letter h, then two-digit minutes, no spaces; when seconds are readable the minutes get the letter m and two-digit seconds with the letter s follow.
6h09
